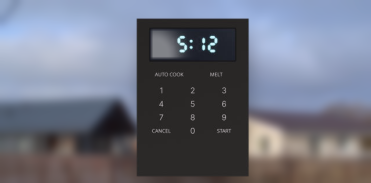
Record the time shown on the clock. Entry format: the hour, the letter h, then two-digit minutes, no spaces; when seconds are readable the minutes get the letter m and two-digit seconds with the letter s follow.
5h12
